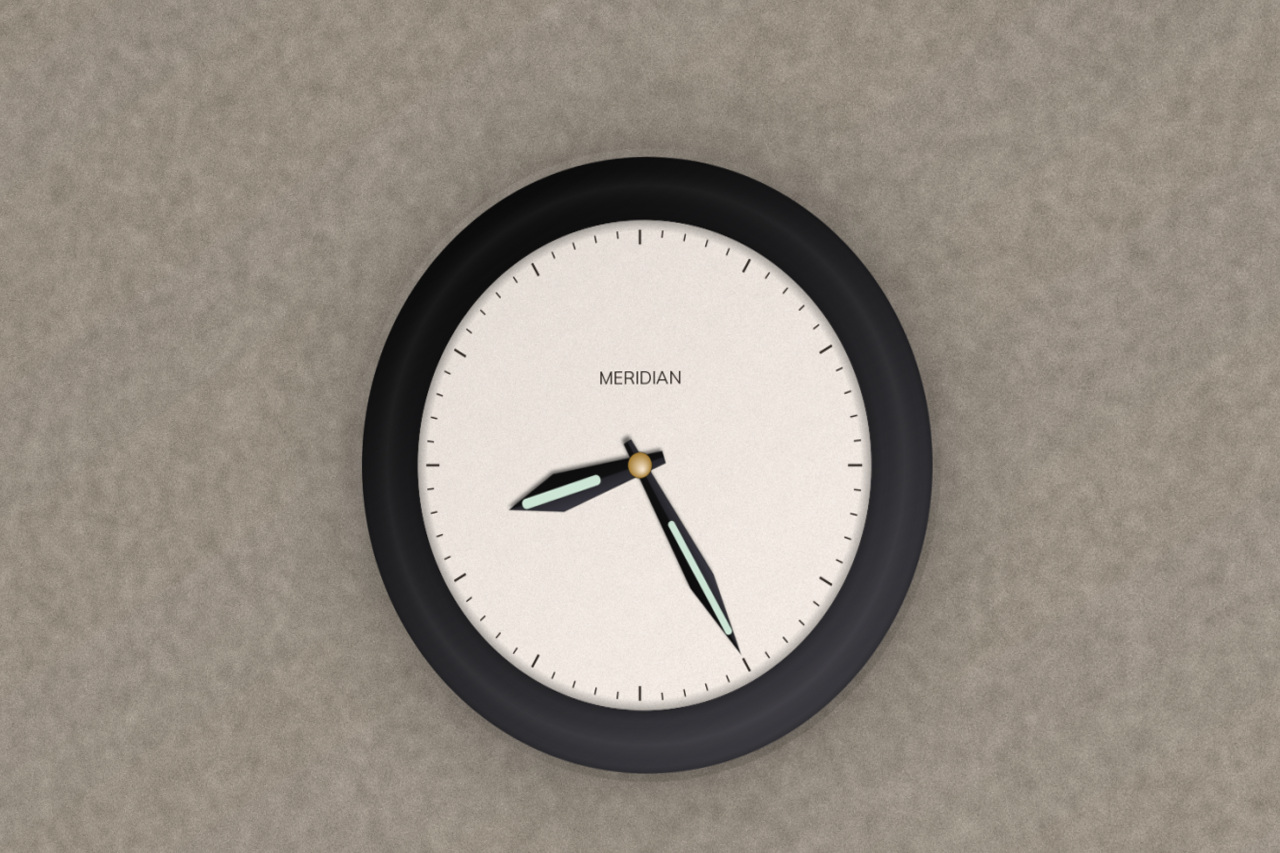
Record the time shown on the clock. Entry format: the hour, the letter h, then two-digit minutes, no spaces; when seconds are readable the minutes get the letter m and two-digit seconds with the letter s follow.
8h25
